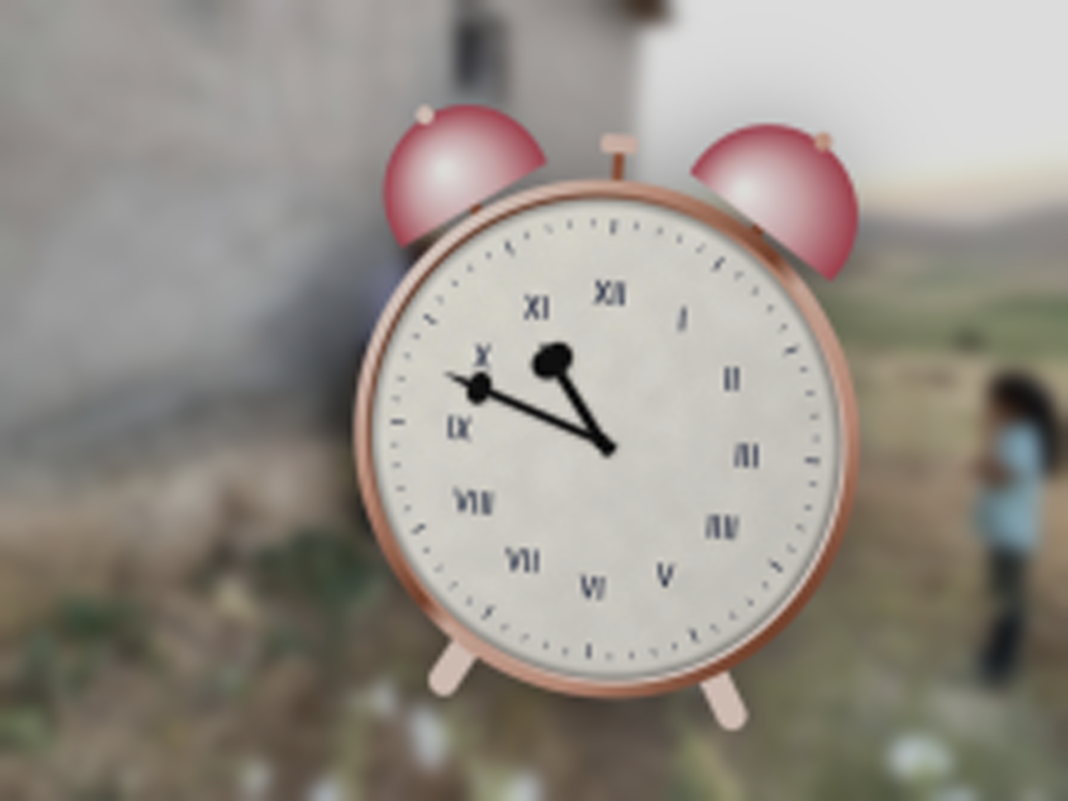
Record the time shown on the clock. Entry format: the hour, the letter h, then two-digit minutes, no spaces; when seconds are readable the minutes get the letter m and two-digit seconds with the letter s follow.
10h48
